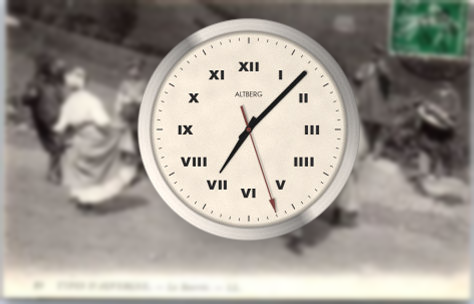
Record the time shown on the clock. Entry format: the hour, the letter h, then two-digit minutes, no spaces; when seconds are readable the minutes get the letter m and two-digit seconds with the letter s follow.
7h07m27s
